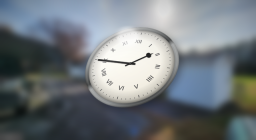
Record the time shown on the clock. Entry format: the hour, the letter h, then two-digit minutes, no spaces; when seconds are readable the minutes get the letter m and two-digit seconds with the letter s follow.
1h45
